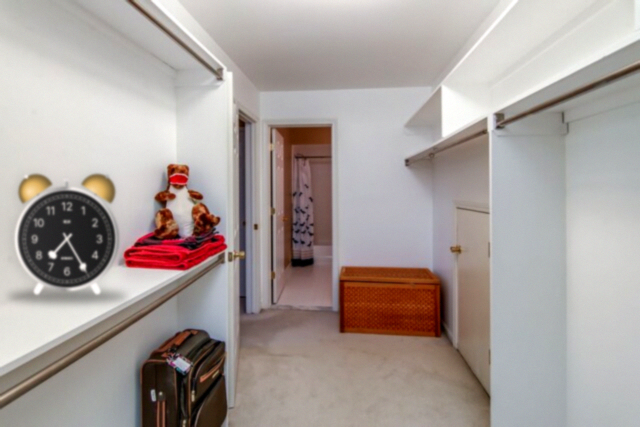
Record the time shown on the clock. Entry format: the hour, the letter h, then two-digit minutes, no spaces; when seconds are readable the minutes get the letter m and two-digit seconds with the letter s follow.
7h25
